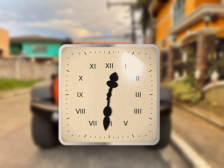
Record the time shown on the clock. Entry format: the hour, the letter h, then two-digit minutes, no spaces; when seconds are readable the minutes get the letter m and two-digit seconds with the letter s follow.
12h31
